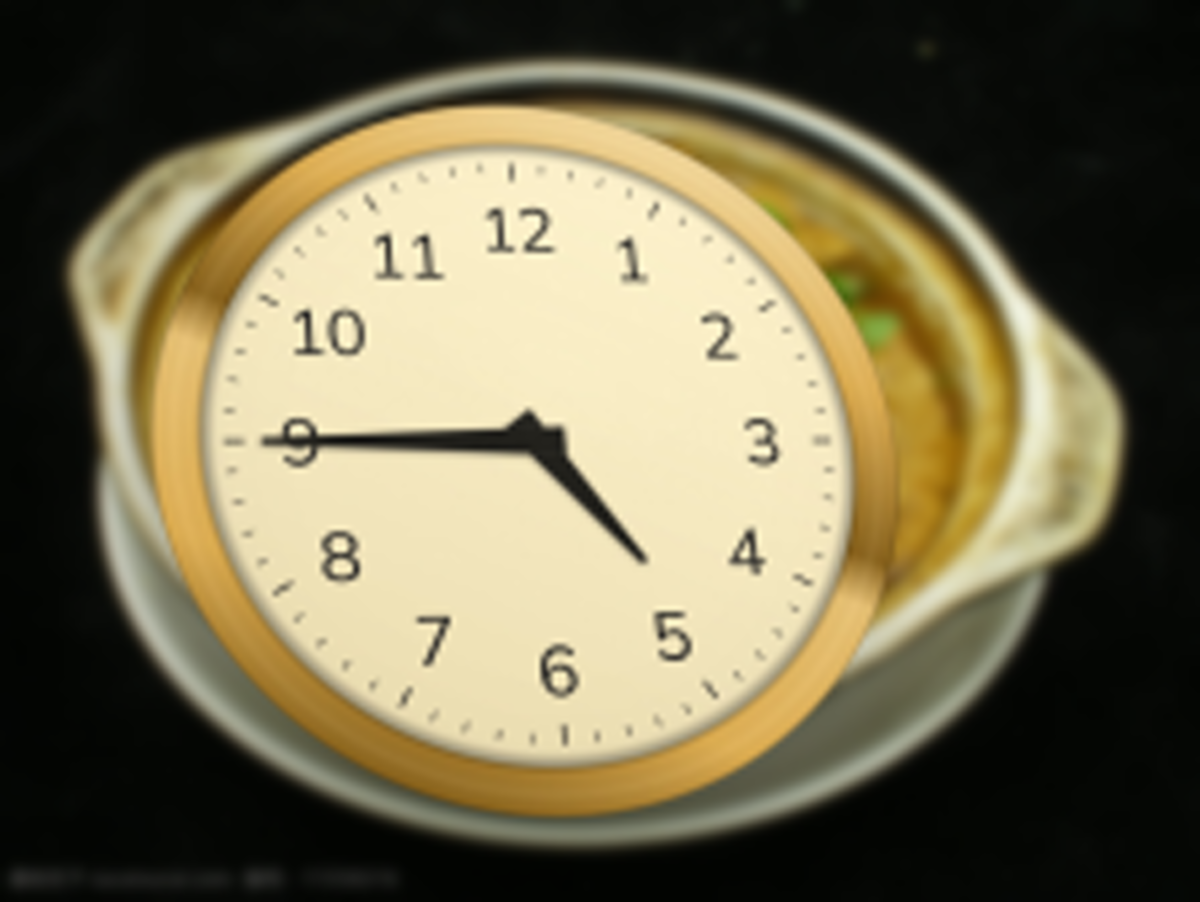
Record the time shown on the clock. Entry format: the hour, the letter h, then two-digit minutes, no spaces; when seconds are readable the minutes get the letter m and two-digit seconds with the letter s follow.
4h45
